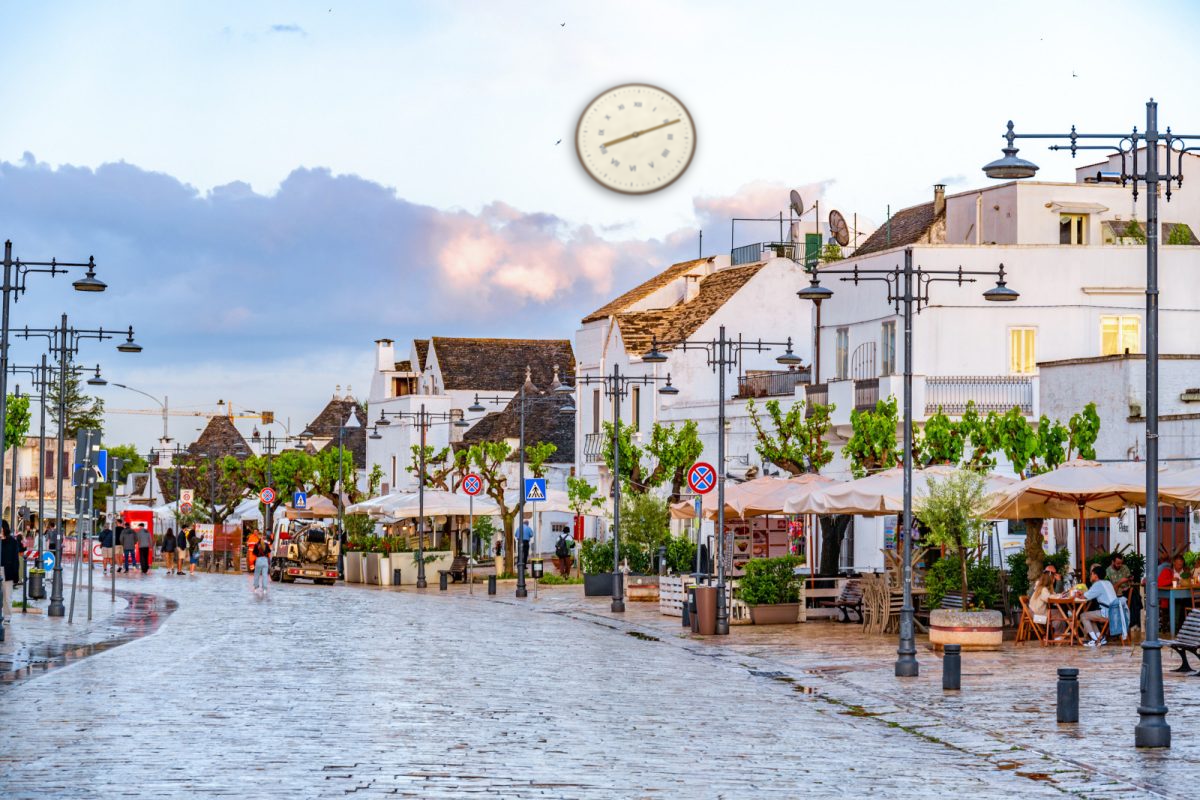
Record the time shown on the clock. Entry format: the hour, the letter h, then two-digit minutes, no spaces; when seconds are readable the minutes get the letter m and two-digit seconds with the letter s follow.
8h11
